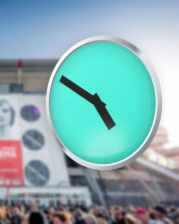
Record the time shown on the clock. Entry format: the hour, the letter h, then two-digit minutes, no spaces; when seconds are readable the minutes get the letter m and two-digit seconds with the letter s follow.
4h50
